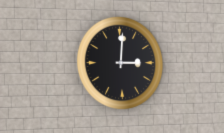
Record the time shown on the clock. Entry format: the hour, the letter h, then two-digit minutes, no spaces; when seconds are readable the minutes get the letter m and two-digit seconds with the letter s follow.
3h01
